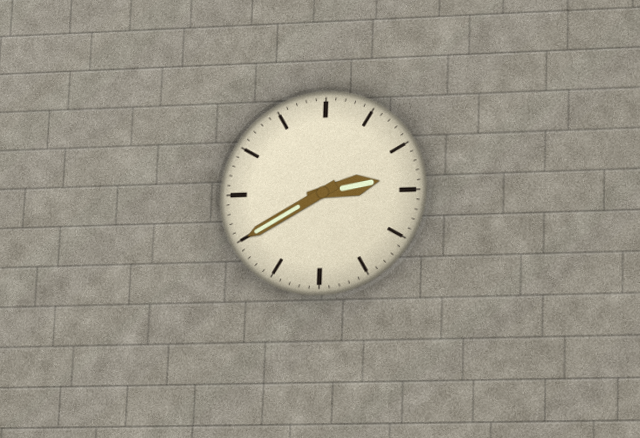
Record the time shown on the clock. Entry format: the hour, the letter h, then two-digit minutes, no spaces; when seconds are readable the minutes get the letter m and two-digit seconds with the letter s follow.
2h40
